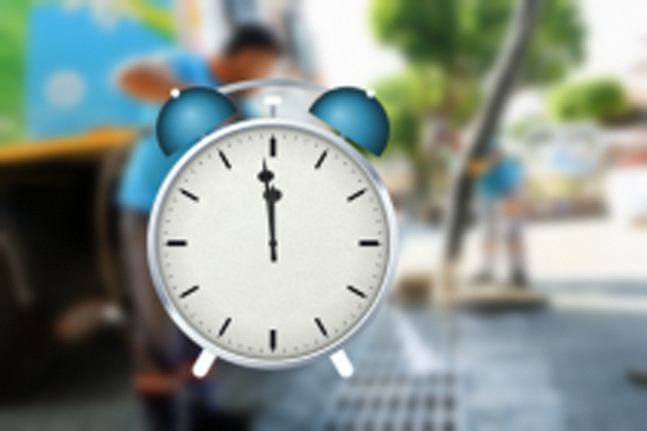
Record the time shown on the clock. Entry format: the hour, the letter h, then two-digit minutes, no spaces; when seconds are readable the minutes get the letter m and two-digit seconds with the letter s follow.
11h59
